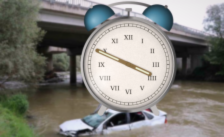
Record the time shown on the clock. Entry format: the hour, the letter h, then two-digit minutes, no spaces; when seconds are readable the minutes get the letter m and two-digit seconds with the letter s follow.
3h49
